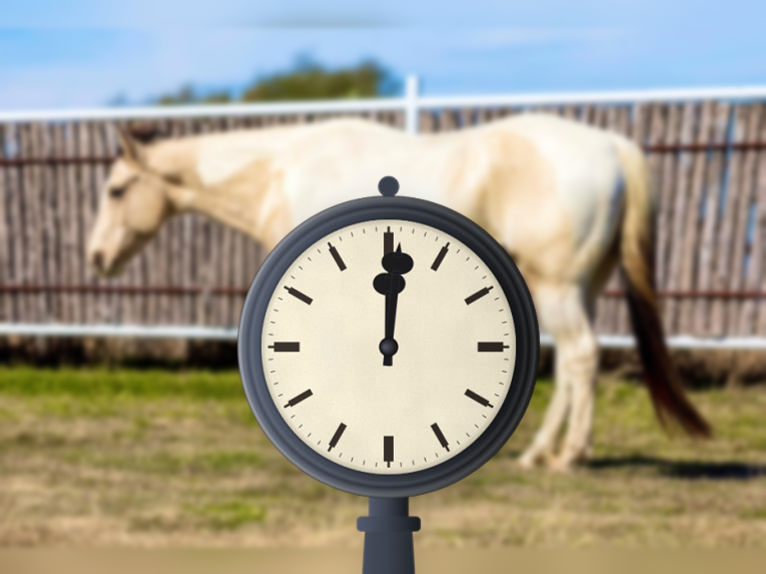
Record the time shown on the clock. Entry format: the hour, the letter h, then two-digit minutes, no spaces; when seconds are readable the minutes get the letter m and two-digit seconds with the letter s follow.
12h01
